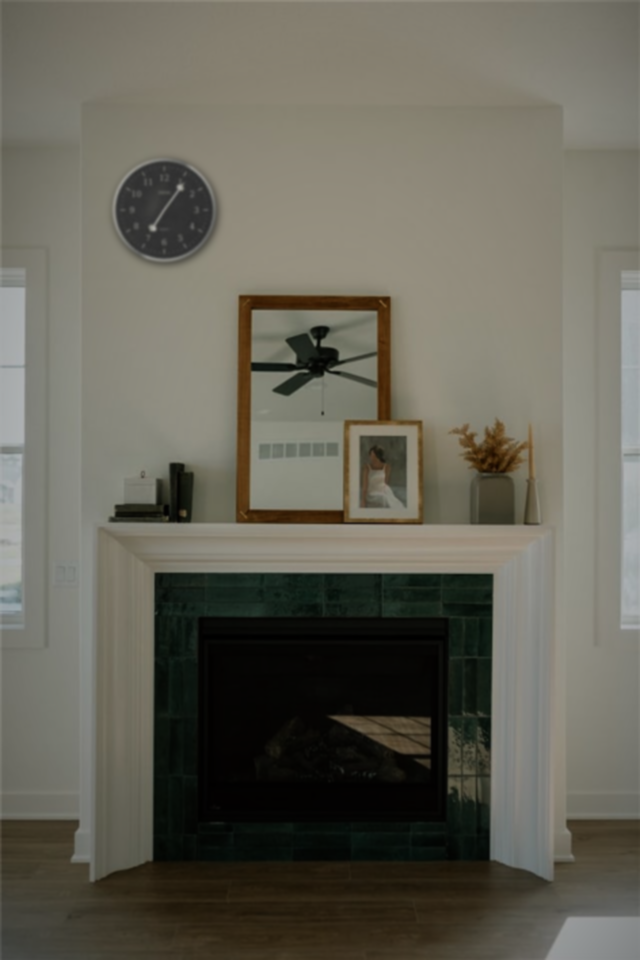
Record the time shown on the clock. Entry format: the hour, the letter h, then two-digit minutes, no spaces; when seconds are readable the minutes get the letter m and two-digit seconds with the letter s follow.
7h06
